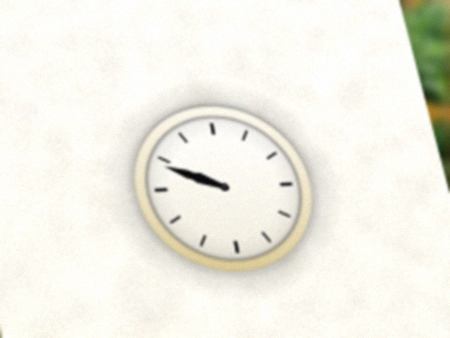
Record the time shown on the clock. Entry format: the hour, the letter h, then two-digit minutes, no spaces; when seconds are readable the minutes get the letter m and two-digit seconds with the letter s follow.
9h49
